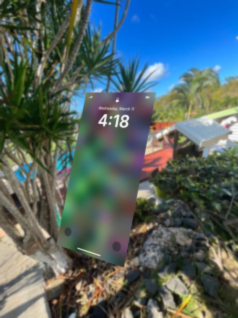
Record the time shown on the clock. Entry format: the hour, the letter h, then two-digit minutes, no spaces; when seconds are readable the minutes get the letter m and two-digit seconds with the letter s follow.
4h18
